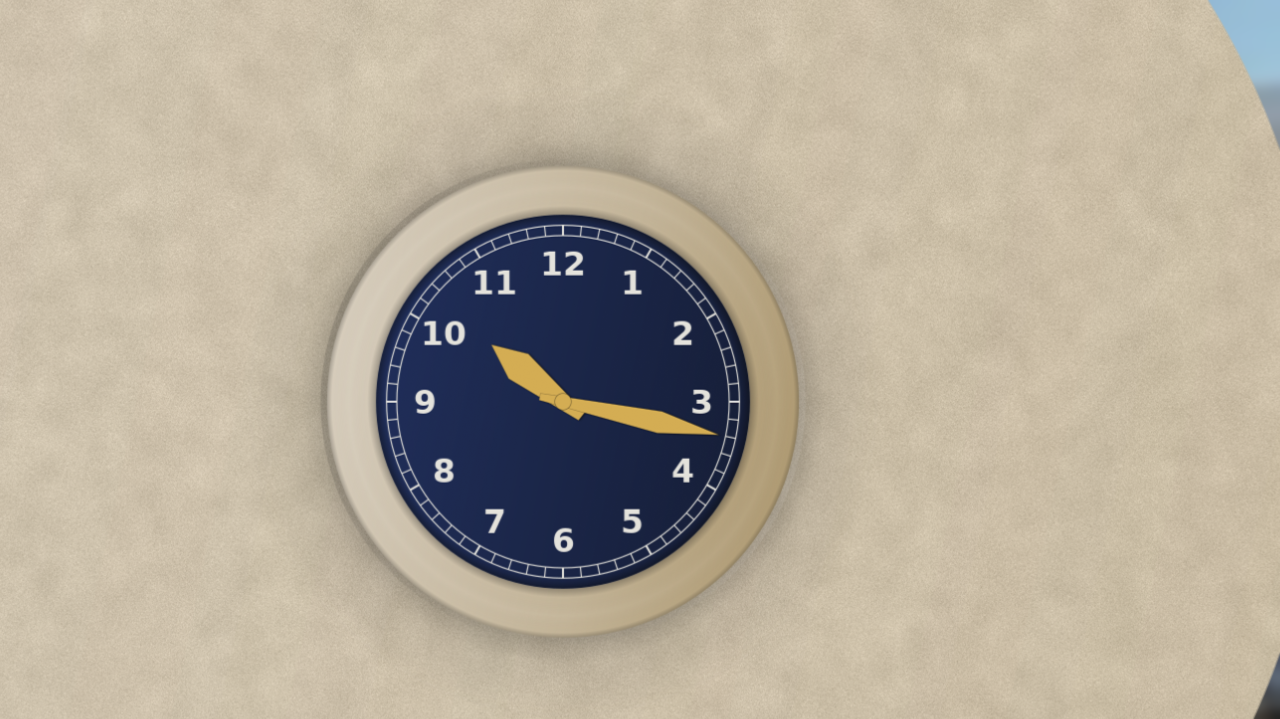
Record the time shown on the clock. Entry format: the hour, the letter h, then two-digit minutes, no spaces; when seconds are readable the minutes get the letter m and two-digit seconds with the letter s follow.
10h17
